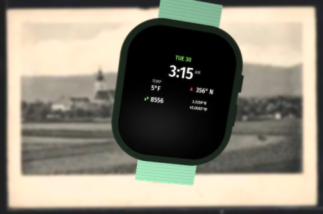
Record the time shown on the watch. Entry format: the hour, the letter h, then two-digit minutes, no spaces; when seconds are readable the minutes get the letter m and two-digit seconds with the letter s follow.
3h15
